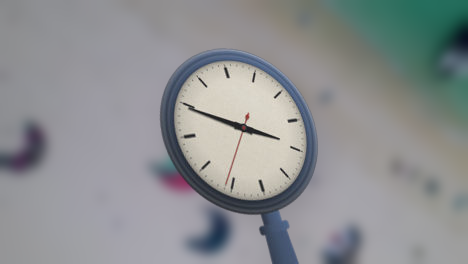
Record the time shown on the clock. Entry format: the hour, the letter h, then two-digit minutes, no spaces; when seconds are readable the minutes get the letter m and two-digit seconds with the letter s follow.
3h49m36s
